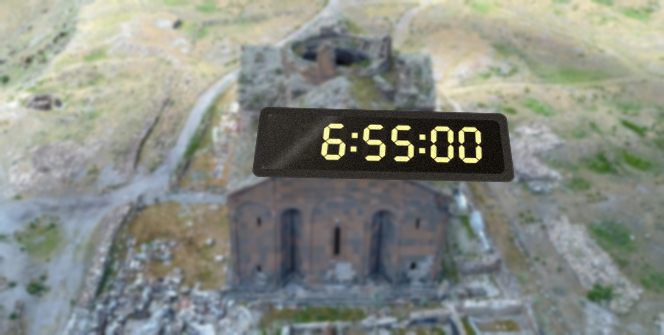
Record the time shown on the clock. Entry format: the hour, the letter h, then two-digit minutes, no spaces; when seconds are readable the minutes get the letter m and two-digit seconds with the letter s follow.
6h55m00s
